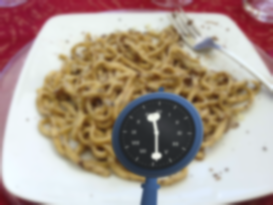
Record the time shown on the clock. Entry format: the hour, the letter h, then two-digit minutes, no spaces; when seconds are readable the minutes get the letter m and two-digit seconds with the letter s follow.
11h29
